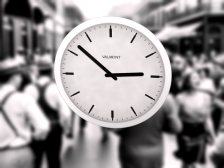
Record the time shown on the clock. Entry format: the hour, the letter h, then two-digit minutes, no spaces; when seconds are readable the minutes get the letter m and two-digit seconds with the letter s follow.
2h52
